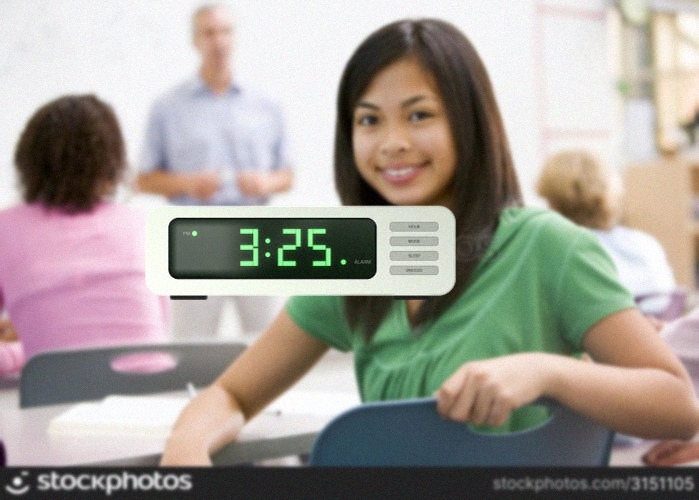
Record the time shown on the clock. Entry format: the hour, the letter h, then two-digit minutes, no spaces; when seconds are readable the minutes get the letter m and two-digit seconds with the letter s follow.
3h25
